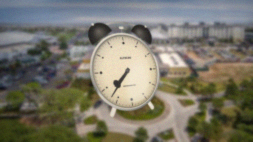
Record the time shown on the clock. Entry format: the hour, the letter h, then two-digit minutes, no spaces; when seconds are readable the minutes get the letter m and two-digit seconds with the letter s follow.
7h37
